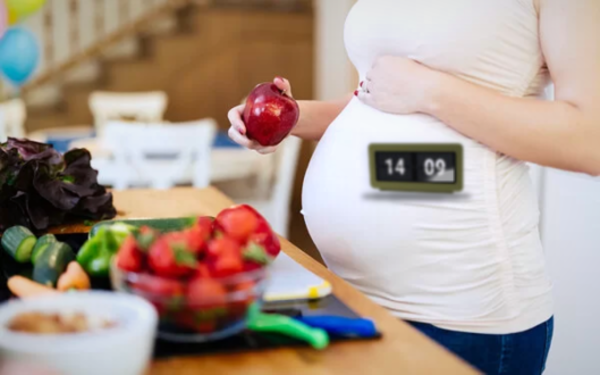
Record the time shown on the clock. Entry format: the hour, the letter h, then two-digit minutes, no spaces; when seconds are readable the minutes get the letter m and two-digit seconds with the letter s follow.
14h09
